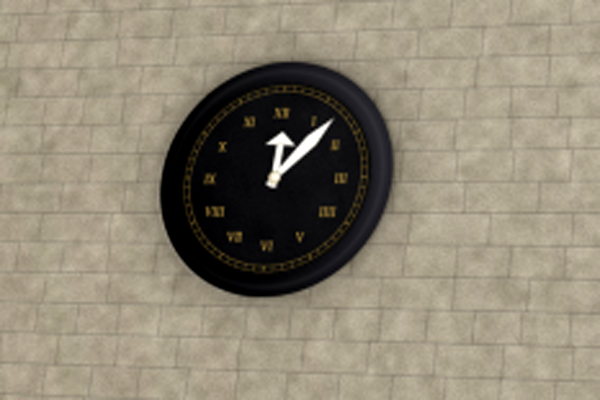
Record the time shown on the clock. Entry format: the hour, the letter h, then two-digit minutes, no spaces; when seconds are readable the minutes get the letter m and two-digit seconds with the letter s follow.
12h07
